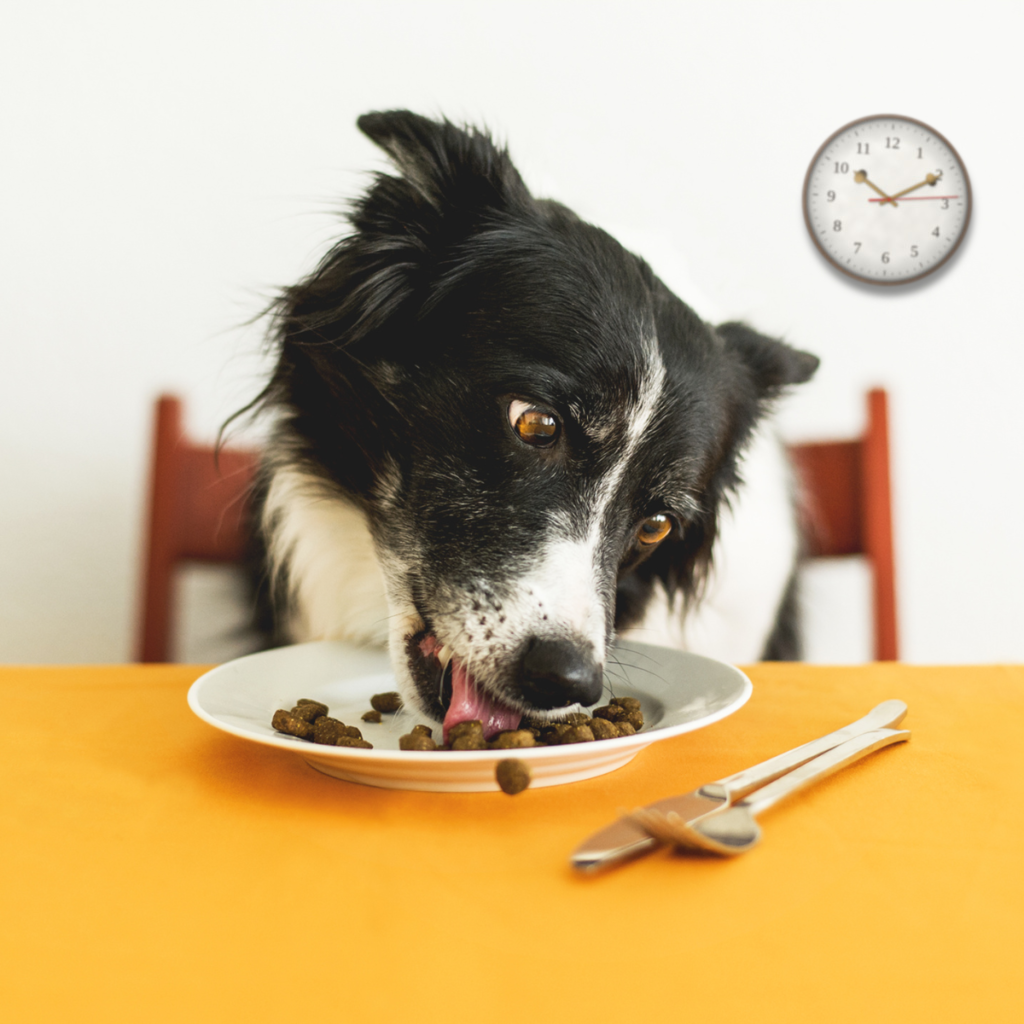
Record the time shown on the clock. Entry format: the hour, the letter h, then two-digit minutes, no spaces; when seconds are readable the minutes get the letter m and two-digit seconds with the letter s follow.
10h10m14s
